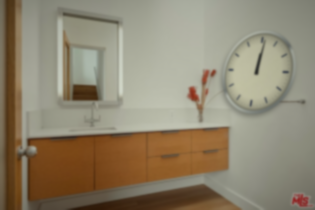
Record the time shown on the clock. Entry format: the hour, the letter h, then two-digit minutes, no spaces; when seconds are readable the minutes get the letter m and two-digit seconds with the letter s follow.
12h01
